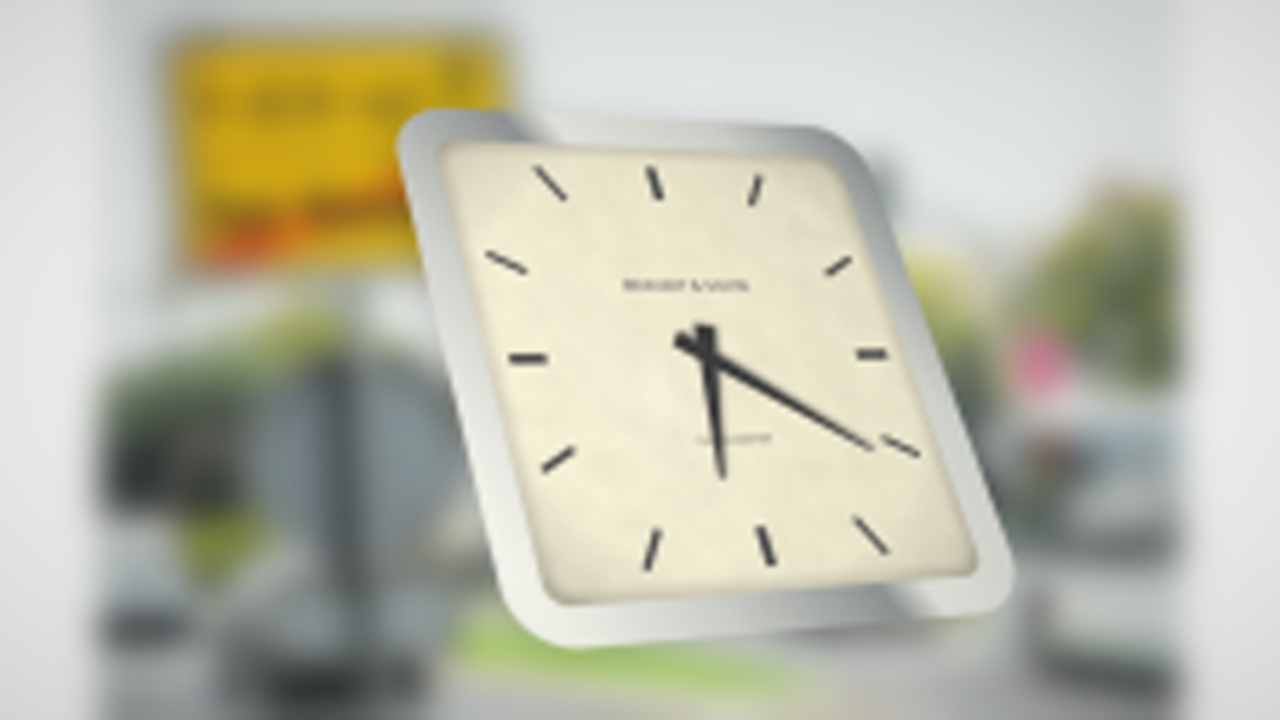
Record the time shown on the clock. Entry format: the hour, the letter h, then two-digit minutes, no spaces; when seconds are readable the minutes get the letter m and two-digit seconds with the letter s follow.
6h21
